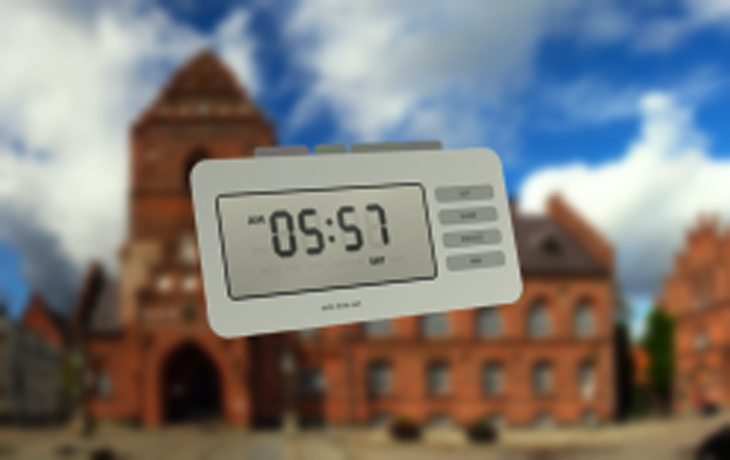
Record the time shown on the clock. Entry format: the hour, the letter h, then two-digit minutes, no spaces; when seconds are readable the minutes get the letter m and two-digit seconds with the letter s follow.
5h57
